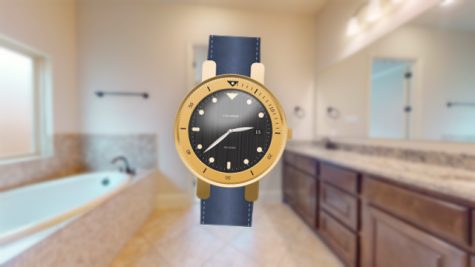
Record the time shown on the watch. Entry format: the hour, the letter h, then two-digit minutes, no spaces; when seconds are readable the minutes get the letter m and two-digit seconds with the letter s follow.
2h38
